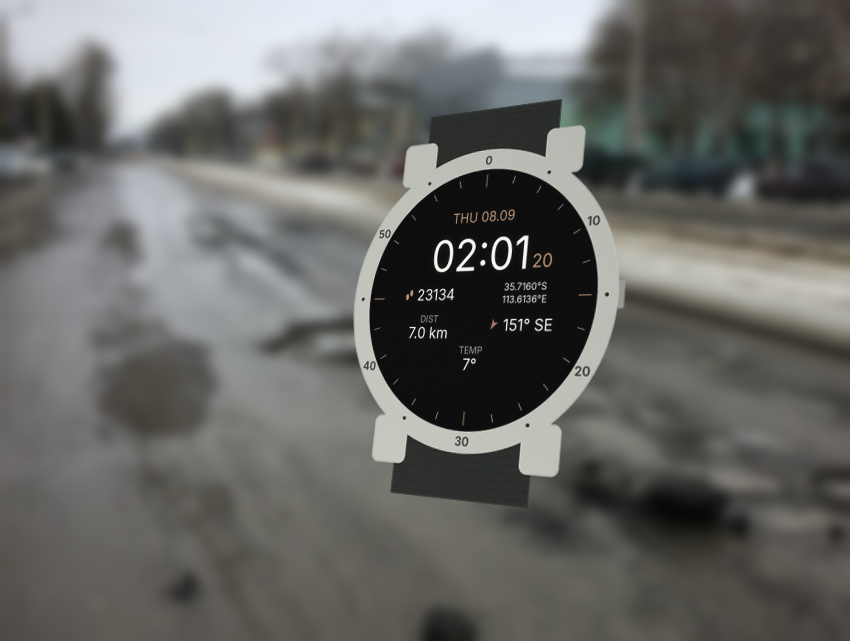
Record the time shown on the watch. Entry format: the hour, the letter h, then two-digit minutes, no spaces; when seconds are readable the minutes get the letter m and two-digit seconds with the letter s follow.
2h01m20s
